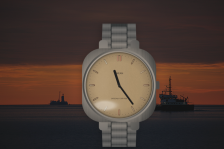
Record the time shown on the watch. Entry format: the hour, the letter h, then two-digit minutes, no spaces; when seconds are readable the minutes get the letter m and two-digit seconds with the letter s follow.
11h24
